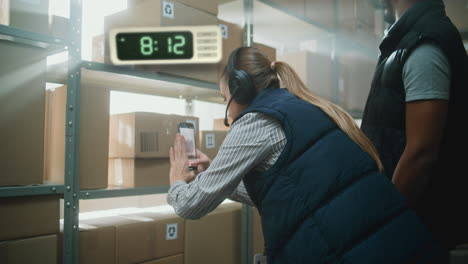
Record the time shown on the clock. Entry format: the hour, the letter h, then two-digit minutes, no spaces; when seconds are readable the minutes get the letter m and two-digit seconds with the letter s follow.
8h12
